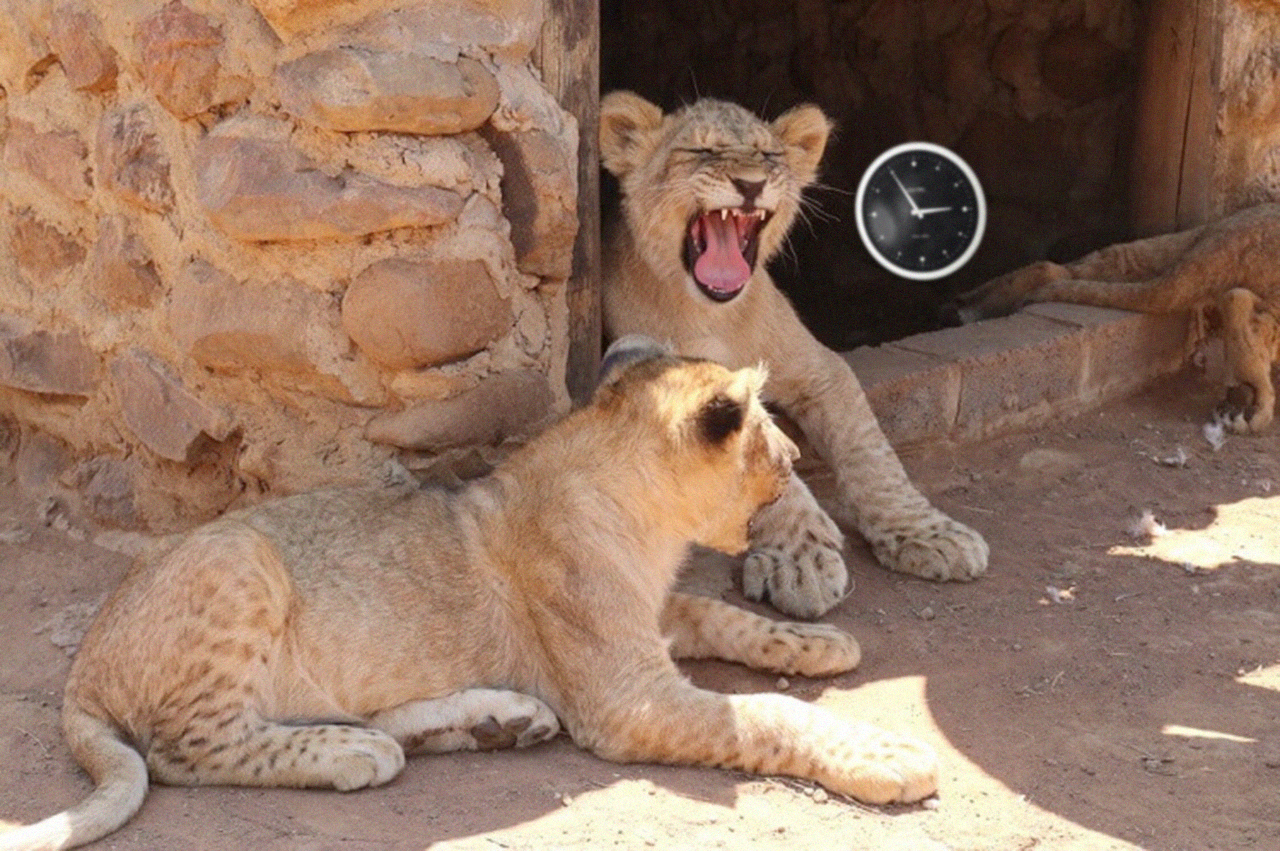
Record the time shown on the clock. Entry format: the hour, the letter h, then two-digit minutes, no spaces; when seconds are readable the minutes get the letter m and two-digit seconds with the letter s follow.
2h55
